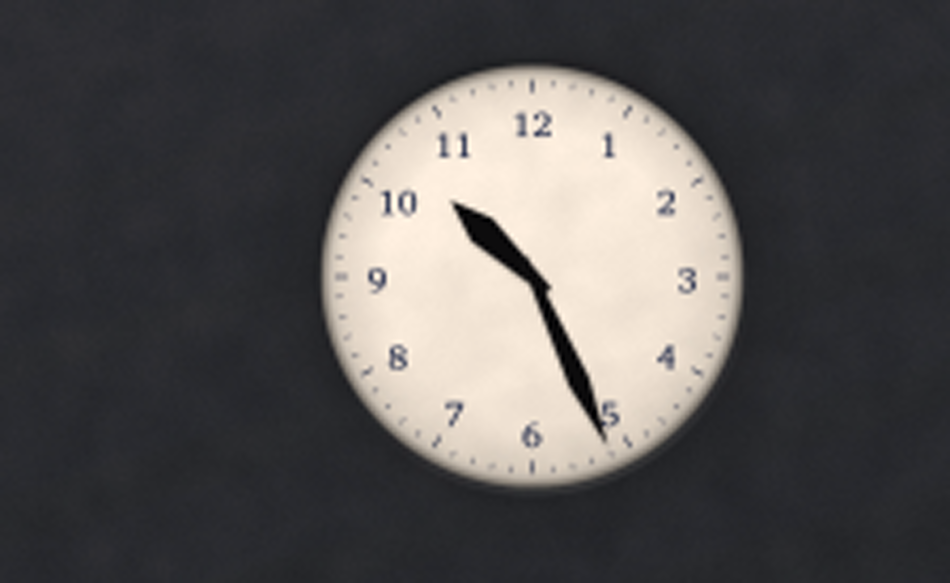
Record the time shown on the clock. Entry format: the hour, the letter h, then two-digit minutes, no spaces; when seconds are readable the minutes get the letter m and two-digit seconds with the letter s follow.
10h26
